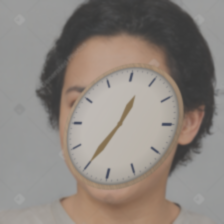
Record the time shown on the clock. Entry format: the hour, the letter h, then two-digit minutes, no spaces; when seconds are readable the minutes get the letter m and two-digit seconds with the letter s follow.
12h35
